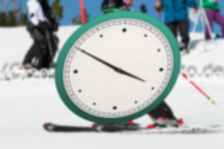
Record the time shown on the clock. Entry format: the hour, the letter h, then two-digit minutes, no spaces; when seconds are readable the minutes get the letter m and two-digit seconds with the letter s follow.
3h50
